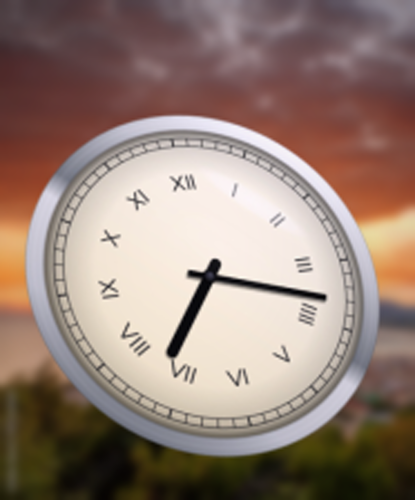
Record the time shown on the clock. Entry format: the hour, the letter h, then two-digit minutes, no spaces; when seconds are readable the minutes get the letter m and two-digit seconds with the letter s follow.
7h18
